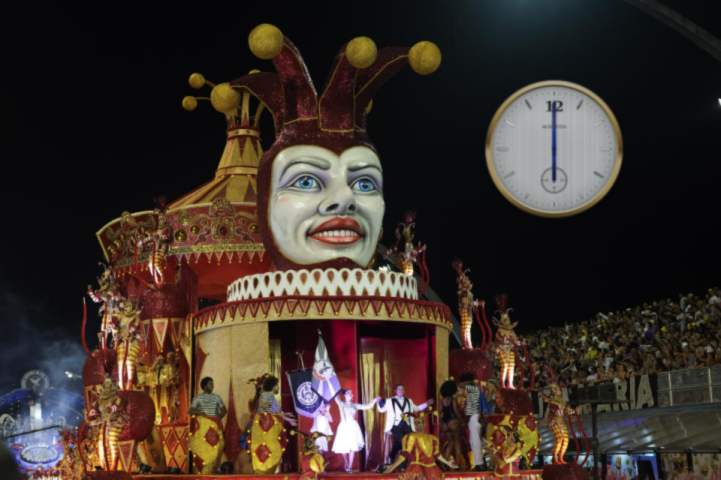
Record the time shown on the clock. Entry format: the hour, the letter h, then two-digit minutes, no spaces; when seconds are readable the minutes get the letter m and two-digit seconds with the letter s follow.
6h00
